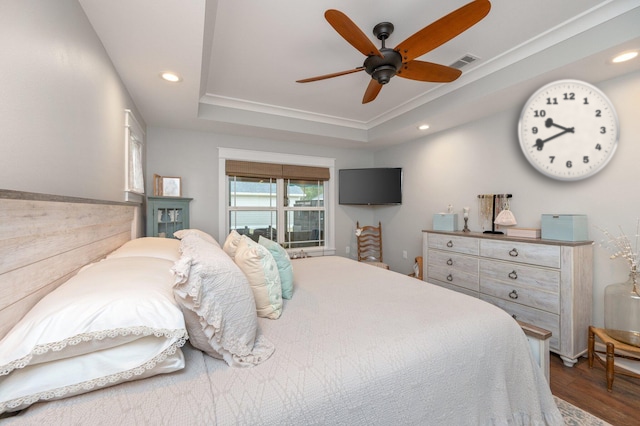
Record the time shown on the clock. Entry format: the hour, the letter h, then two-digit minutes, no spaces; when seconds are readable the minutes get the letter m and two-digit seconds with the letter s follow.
9h41
